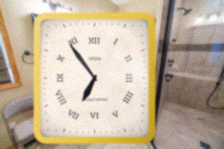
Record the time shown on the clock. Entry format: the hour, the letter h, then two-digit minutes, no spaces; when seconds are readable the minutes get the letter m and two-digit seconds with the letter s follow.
6h54
